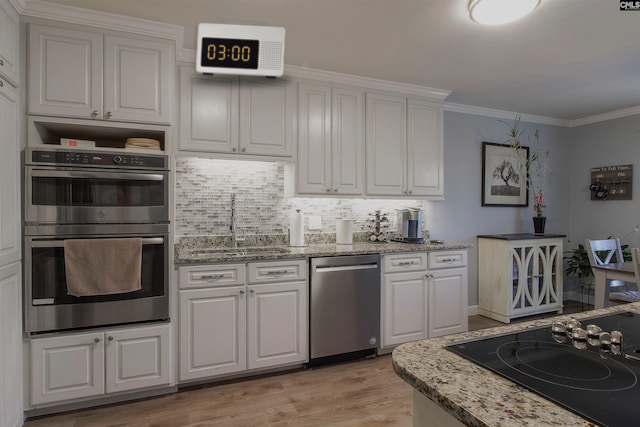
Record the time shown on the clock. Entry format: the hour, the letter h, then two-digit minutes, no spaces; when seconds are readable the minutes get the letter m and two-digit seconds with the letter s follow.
3h00
